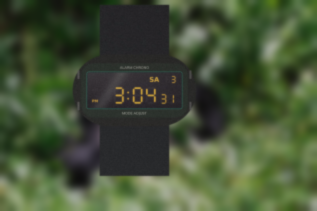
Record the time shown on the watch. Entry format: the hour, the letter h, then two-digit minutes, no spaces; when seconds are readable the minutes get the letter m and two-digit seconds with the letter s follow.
3h04m31s
